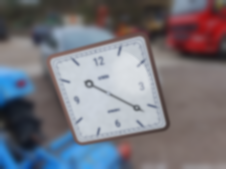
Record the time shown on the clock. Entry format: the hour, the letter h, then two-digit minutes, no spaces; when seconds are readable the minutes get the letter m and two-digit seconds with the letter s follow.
10h22
